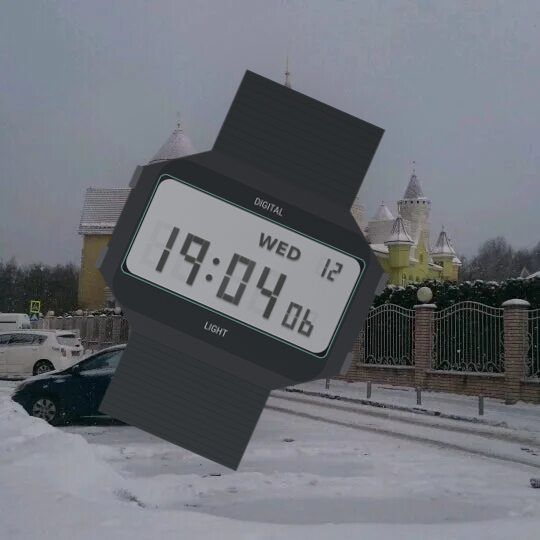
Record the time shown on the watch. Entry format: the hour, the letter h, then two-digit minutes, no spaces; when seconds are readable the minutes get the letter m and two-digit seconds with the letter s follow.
19h04m06s
